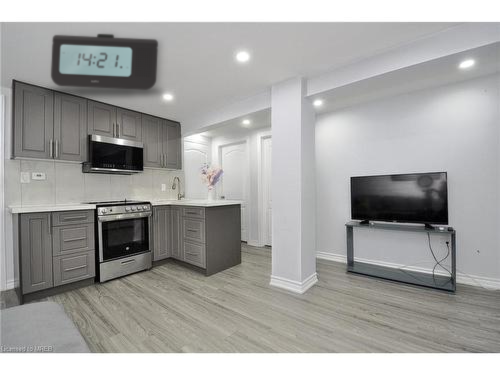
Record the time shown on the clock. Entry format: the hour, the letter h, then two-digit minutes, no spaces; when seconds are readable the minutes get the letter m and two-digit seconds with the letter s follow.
14h21
